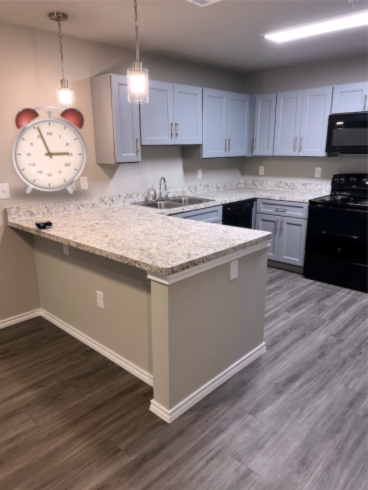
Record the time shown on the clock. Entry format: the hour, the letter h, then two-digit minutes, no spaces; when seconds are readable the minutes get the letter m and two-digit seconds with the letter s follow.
2h56
